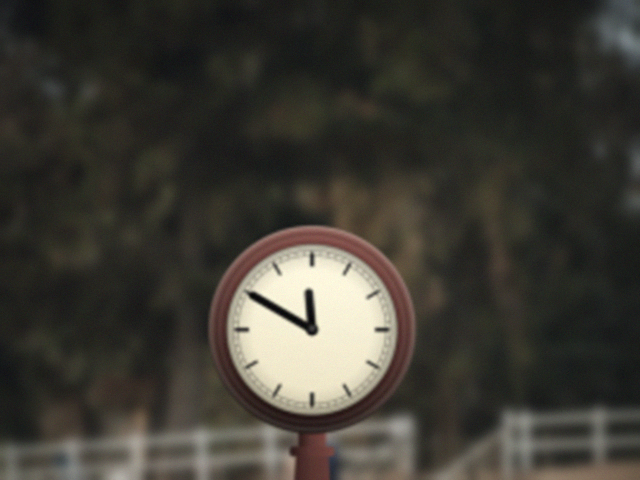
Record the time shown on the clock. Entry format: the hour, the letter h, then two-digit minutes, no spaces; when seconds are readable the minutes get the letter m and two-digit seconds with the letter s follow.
11h50
